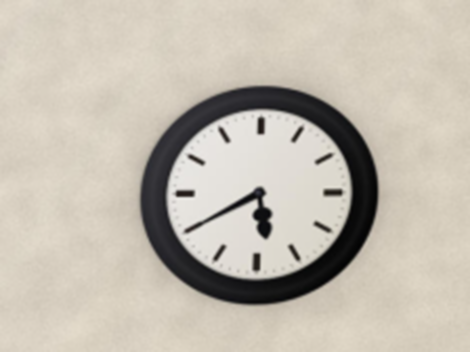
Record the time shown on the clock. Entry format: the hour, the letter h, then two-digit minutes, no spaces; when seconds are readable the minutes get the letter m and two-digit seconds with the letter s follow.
5h40
